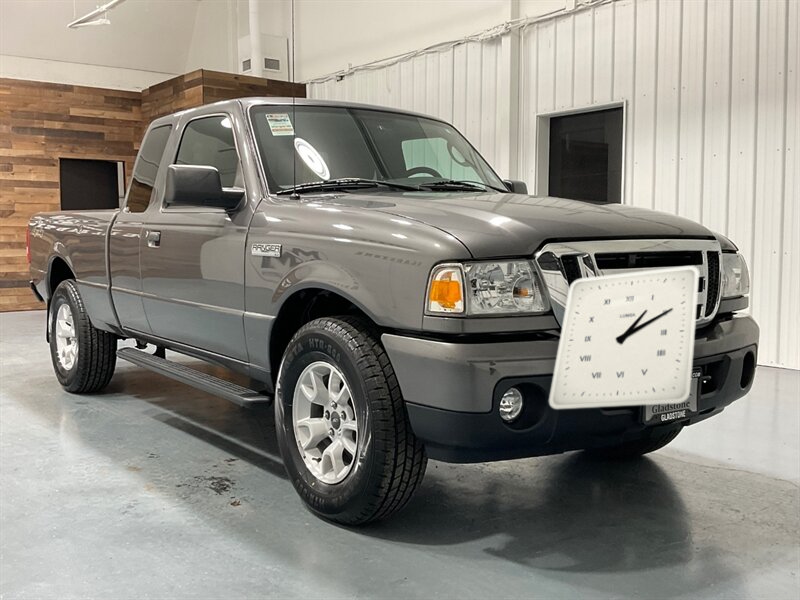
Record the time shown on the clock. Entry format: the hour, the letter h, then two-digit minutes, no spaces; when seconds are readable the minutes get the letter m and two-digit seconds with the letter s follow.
1h10
